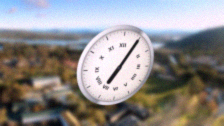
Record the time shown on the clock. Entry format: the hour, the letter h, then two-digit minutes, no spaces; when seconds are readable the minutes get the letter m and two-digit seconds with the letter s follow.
7h05
